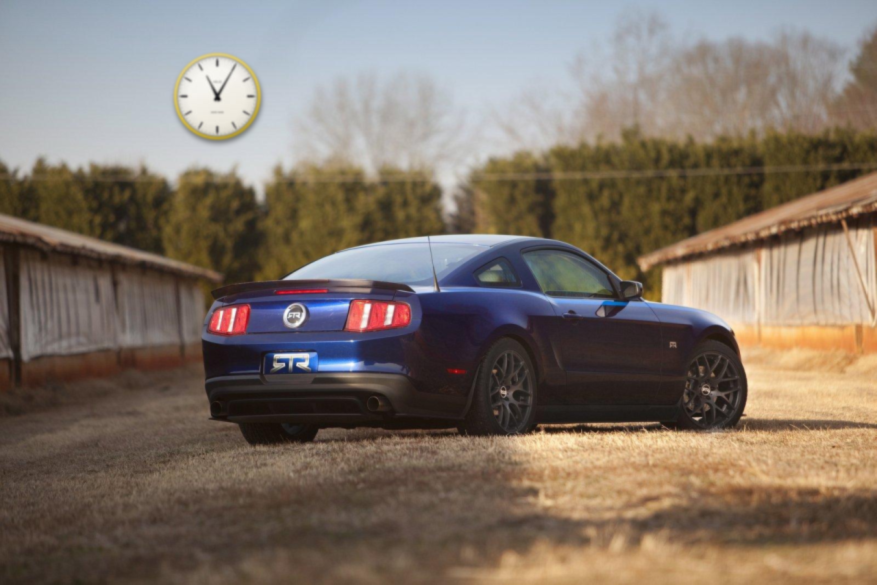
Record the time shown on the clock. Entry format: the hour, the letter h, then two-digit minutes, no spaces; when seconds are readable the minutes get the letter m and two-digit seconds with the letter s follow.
11h05
